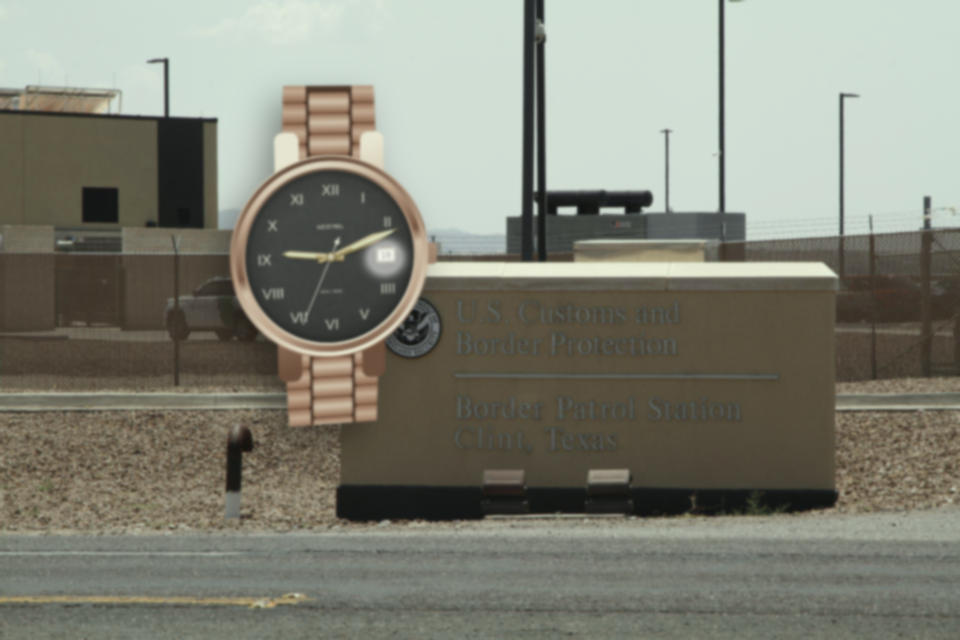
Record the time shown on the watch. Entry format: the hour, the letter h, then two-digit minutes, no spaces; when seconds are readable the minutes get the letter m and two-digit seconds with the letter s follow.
9h11m34s
